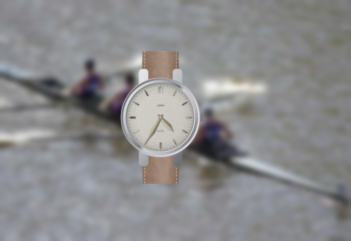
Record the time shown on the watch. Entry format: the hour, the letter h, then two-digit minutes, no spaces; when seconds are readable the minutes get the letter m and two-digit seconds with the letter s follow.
4h35
